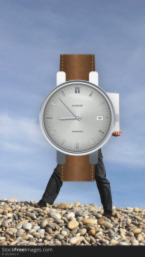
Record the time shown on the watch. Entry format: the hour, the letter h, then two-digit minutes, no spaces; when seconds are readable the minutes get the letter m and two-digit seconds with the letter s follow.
8h53
